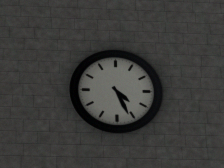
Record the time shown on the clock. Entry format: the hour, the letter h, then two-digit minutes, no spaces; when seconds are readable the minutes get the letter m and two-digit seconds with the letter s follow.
4h26
